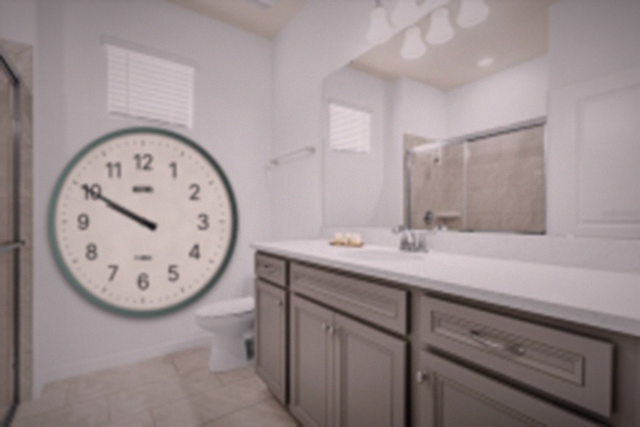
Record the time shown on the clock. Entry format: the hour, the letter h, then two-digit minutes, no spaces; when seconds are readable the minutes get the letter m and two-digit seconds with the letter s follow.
9h50
